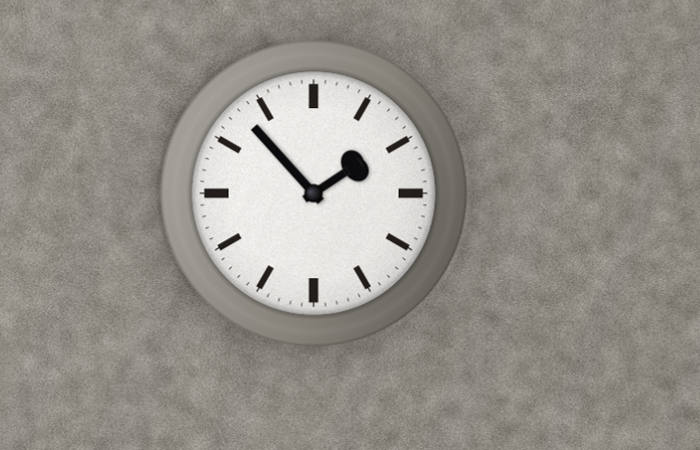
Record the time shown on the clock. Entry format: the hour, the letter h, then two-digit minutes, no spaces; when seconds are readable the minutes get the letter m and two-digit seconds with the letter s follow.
1h53
